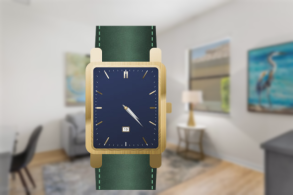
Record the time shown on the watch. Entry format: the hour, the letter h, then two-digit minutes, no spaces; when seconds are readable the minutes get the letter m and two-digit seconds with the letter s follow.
4h23
